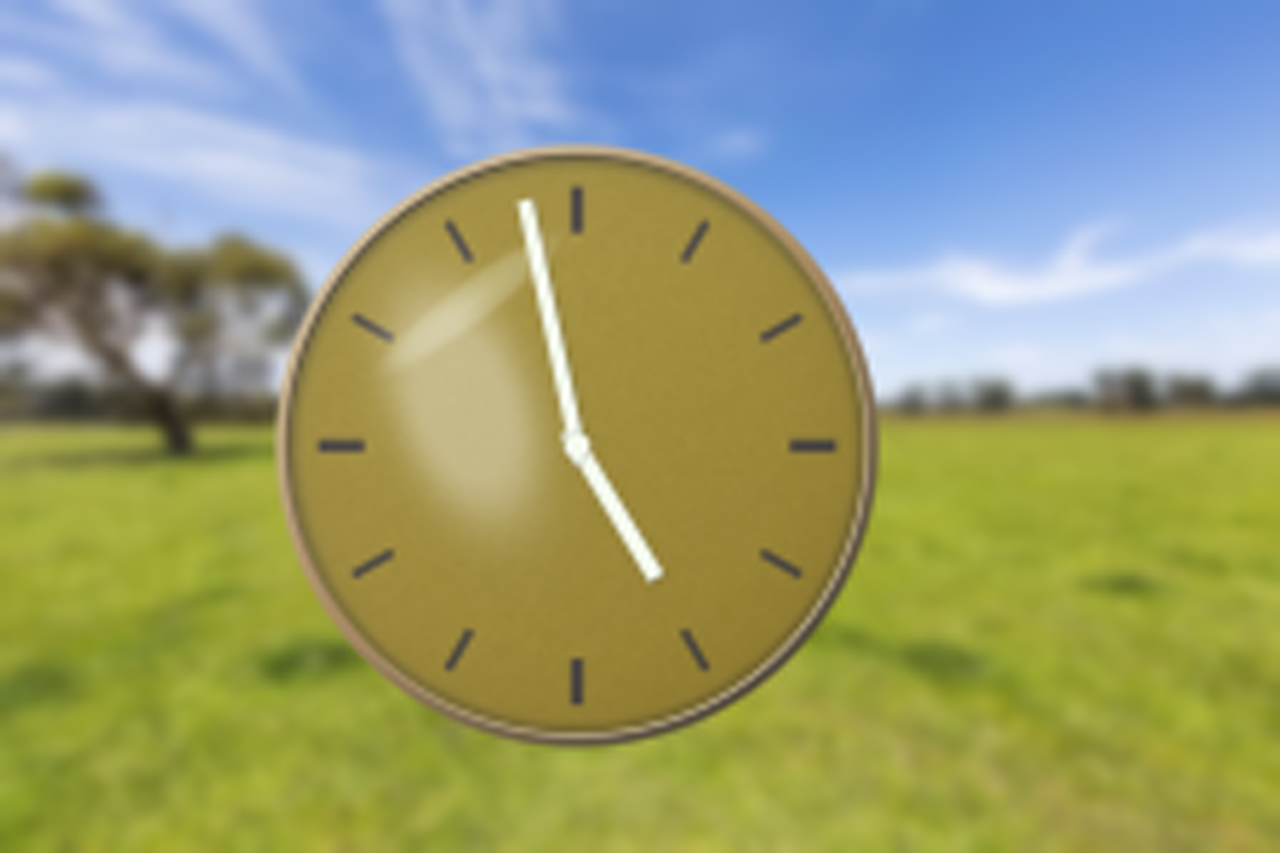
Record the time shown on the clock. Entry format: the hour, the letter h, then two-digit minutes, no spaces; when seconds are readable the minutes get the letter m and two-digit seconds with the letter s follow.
4h58
